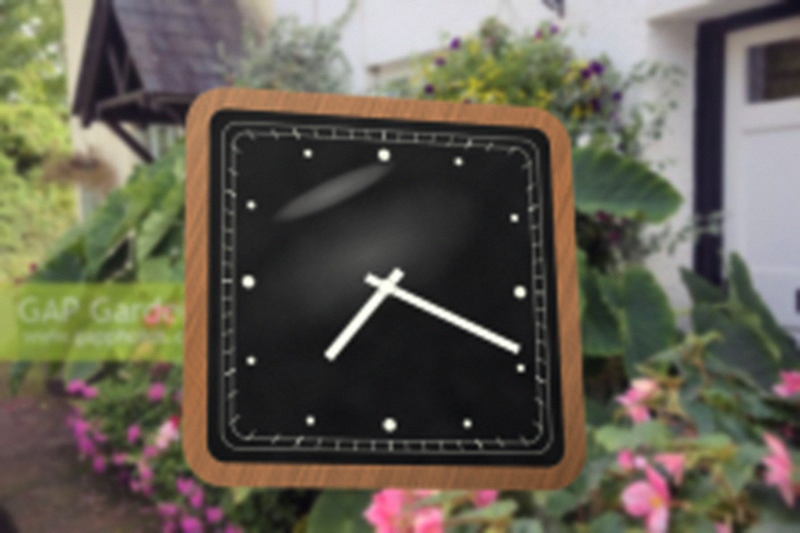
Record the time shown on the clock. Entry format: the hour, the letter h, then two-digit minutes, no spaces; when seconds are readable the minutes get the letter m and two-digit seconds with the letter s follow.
7h19
